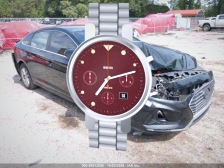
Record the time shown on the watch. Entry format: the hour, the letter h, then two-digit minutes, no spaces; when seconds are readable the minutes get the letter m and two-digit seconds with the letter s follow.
7h12
